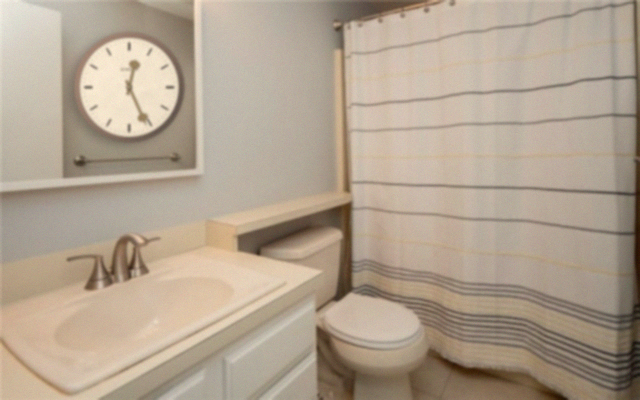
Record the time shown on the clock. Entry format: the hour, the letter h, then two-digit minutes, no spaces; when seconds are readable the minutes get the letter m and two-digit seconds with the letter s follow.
12h26
